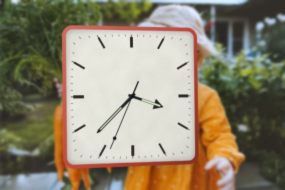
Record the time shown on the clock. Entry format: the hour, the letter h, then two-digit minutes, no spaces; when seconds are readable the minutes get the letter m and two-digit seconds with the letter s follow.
3h37m34s
